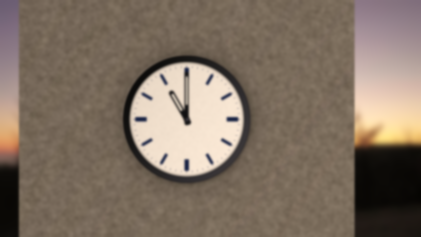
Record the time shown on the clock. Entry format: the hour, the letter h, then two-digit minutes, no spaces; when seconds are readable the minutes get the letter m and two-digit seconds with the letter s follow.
11h00
